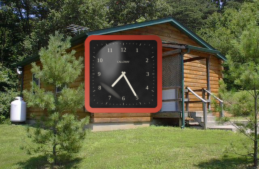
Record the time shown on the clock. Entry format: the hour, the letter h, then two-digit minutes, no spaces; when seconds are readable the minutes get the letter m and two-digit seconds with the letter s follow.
7h25
